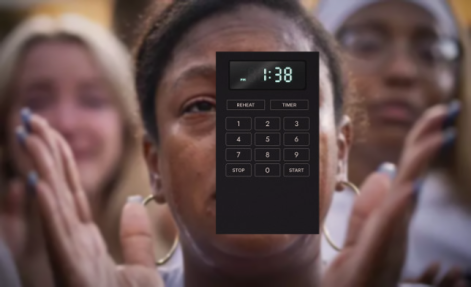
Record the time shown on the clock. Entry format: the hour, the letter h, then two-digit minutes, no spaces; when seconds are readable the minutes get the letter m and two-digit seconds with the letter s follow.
1h38
